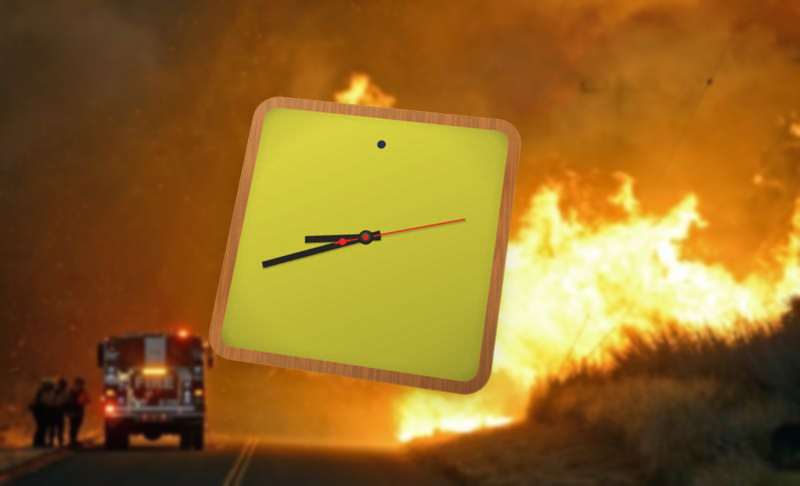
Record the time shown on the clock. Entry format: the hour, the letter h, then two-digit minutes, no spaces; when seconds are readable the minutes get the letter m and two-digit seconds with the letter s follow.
8h41m12s
